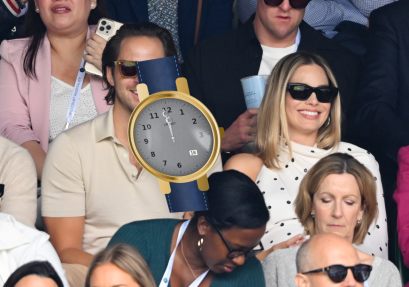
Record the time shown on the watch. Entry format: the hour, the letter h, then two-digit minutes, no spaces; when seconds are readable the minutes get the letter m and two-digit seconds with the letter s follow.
11h59
